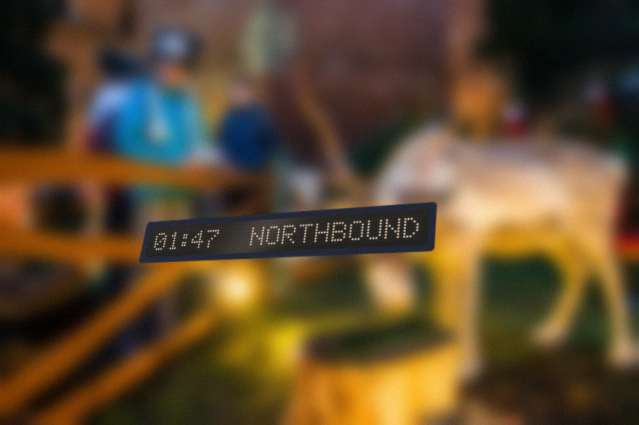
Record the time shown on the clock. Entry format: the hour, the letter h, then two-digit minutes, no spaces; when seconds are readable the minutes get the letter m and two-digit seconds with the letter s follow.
1h47
